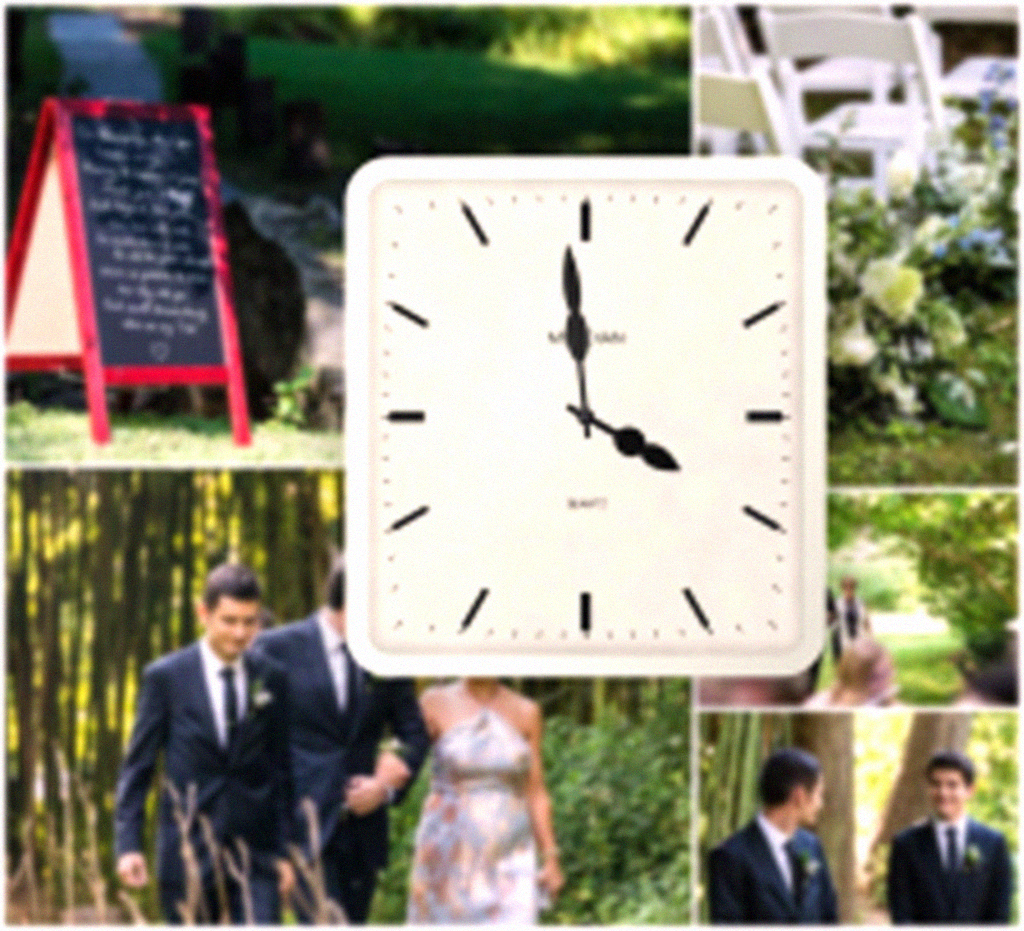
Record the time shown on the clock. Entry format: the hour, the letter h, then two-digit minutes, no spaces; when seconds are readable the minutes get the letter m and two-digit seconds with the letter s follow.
3h59
